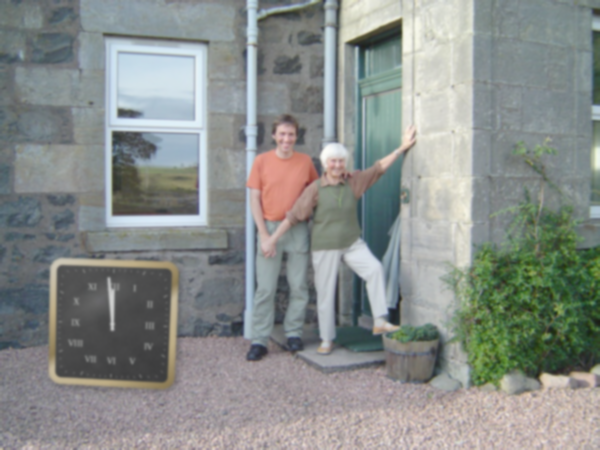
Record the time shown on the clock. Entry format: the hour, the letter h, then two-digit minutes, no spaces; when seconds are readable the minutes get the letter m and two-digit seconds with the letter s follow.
11h59
